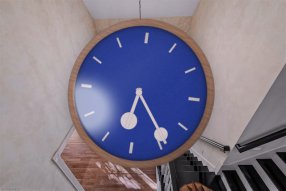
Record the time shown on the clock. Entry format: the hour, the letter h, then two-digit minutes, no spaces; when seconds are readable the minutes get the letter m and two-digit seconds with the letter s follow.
6h24
